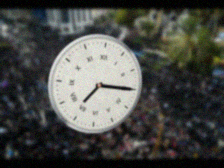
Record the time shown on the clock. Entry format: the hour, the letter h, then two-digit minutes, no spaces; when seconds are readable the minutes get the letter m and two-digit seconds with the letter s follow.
7h15
